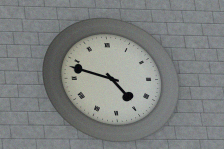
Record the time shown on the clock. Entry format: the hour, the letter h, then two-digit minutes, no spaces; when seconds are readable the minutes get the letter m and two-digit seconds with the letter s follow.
4h48
